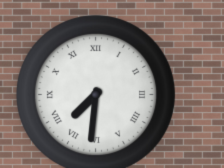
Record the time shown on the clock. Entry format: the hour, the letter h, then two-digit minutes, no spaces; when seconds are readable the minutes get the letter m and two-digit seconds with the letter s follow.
7h31
